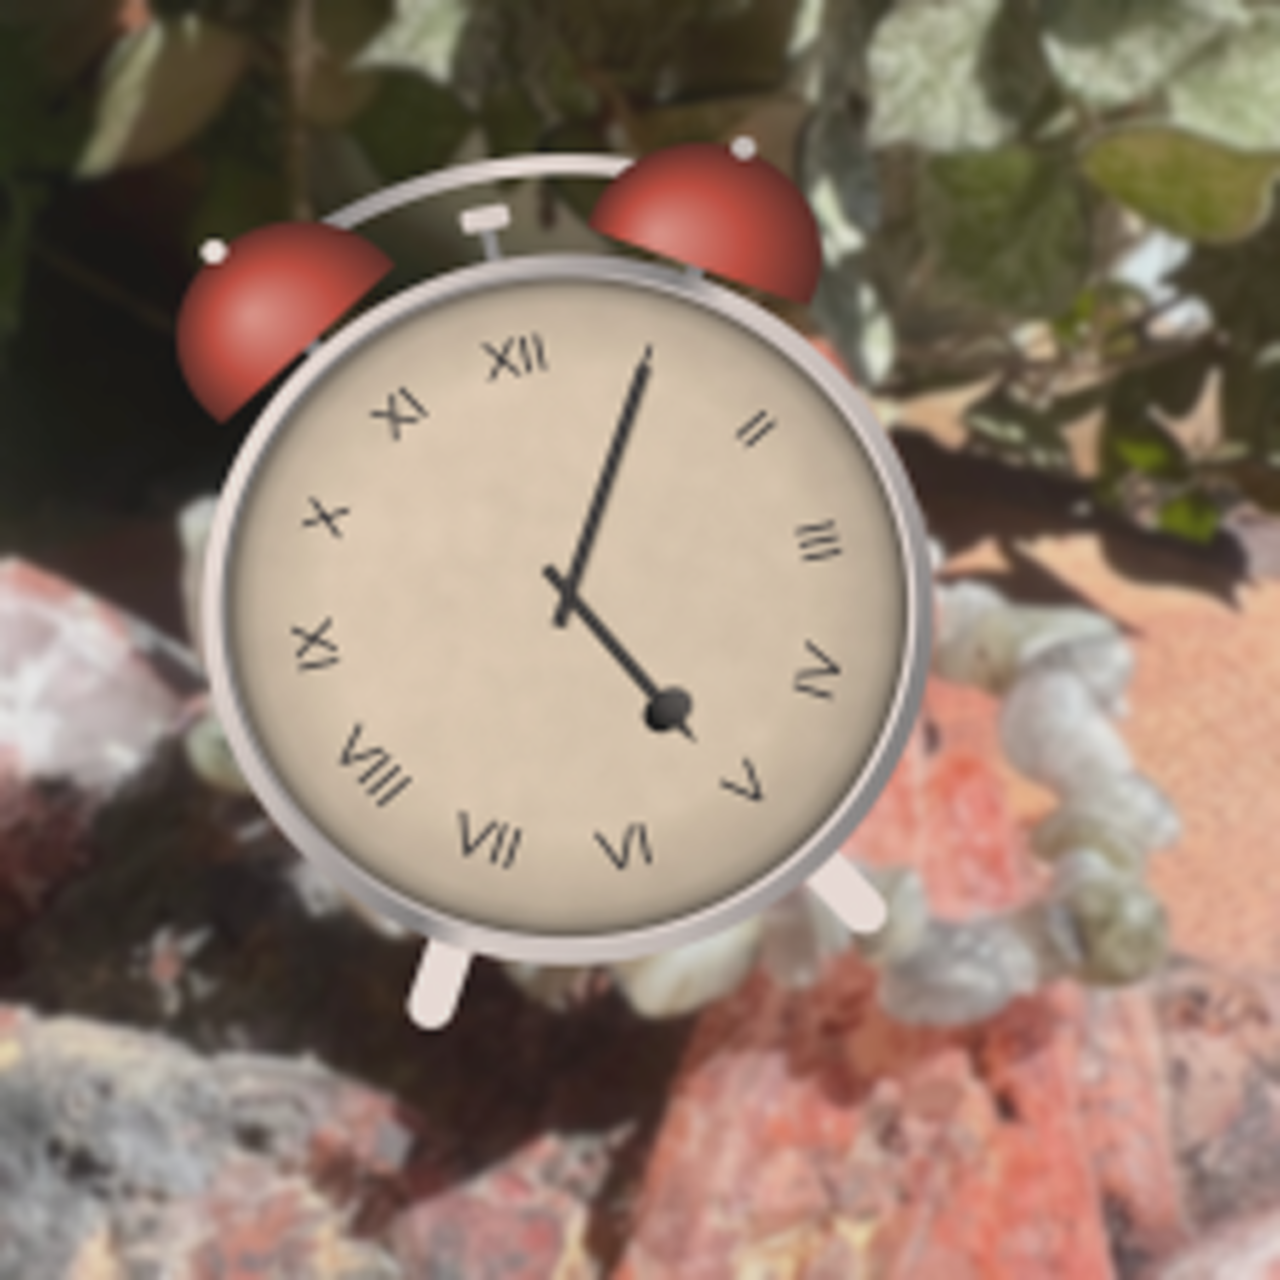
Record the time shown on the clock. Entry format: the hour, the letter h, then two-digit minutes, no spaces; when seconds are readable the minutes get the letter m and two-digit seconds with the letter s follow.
5h05
